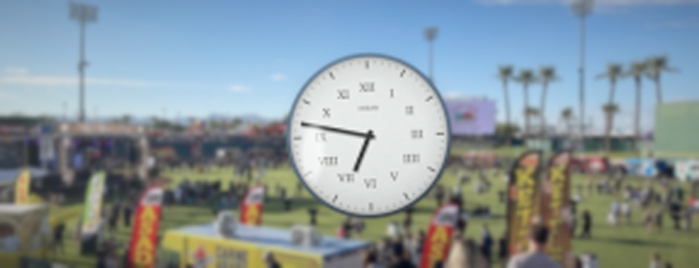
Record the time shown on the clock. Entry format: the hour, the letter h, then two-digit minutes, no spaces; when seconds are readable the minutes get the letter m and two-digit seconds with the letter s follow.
6h47
